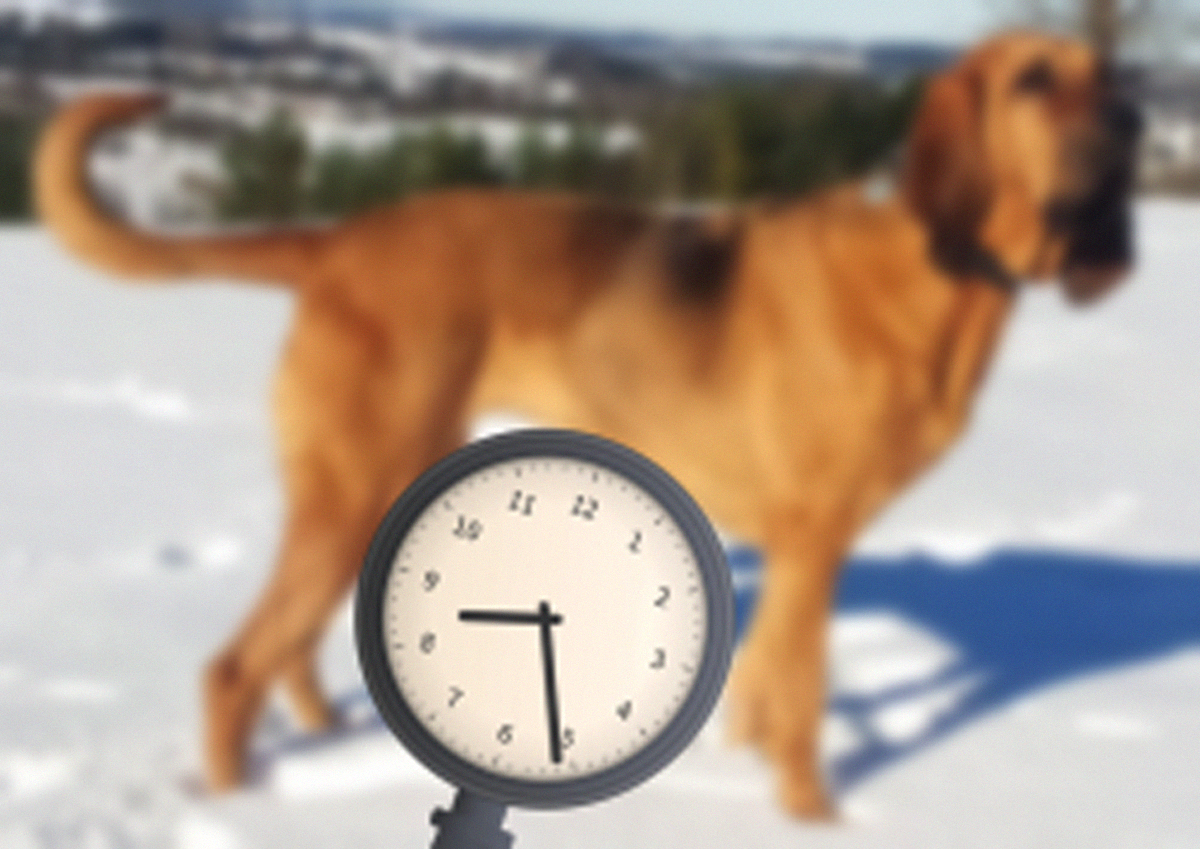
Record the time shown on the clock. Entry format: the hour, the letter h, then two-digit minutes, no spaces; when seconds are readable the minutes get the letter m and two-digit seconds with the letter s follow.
8h26
